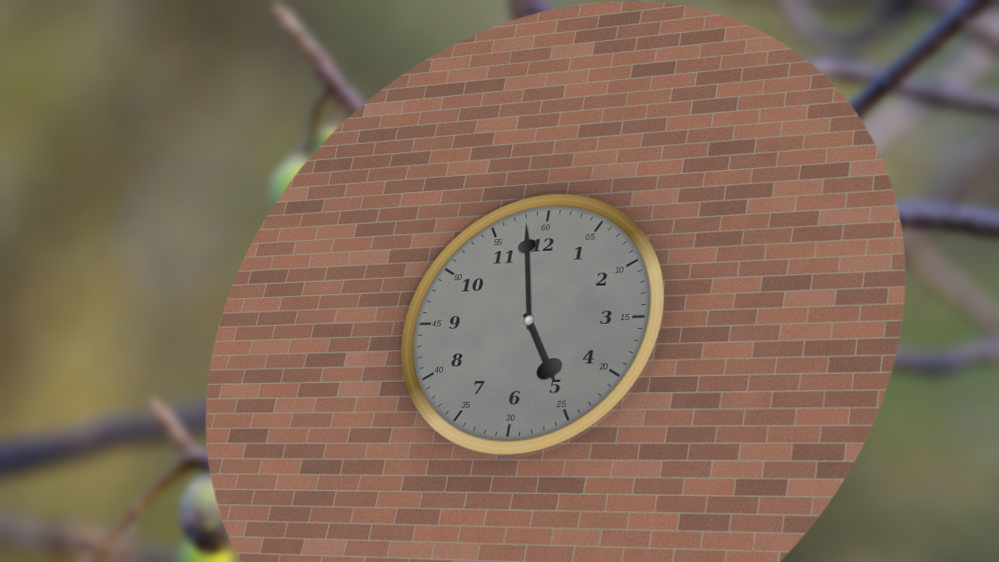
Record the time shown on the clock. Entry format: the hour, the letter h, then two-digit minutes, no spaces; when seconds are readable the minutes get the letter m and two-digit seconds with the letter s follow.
4h58
